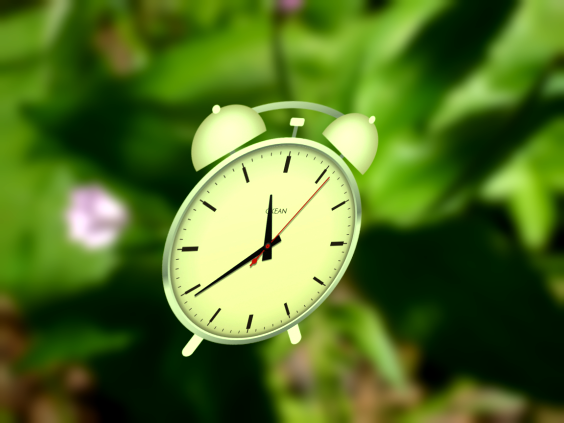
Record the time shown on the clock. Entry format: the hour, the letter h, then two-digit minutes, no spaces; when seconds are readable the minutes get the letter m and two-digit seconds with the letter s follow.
11h39m06s
